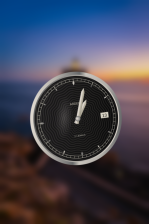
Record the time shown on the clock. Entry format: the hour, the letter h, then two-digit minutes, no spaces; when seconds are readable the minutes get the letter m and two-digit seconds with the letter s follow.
1h03
